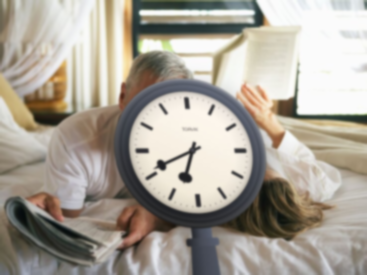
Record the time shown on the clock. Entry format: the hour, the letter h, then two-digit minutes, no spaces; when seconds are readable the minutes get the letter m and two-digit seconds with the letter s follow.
6h41
